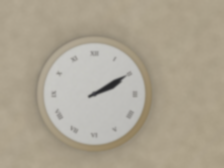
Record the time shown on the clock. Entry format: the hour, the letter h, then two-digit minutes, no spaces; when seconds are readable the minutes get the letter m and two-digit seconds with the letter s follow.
2h10
